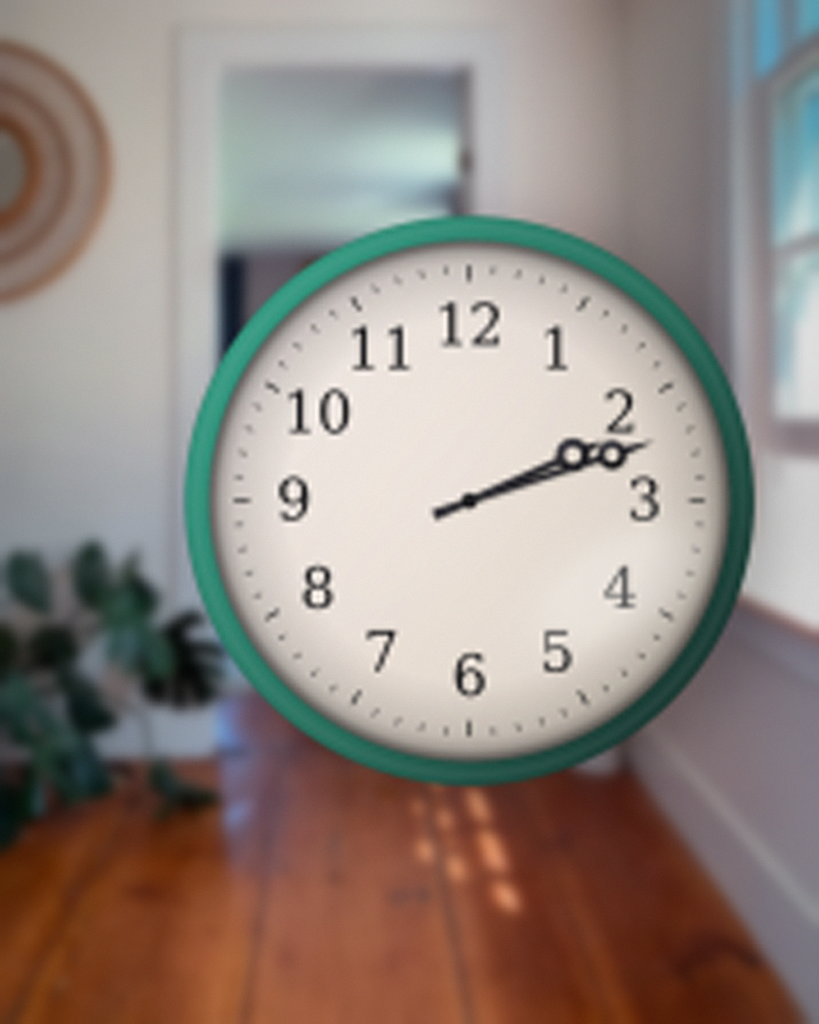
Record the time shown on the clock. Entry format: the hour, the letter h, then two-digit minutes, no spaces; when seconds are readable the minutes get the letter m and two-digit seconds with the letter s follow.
2h12
